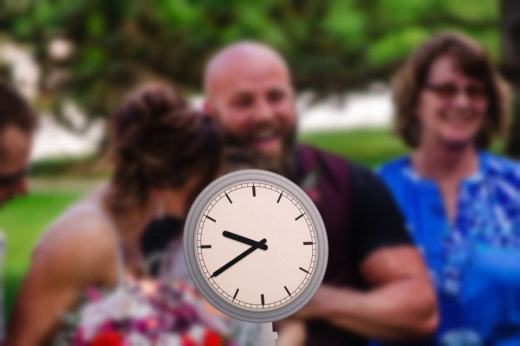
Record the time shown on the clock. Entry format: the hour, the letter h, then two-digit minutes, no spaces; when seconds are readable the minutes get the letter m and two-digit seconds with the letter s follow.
9h40
